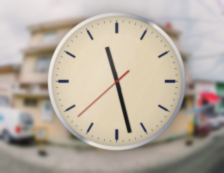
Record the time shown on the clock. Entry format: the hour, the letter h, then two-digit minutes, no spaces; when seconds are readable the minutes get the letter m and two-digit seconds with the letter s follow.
11h27m38s
